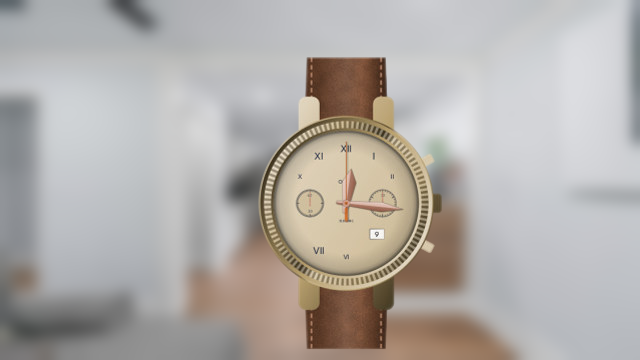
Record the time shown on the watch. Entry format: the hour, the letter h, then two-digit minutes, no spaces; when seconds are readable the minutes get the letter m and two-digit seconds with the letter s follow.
12h16
